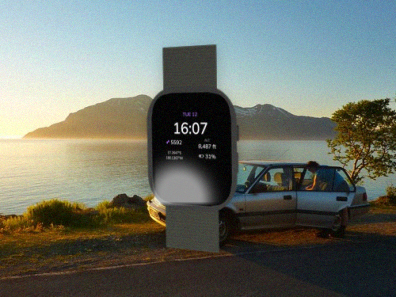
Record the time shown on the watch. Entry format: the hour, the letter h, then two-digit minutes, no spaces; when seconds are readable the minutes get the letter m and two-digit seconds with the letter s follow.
16h07
